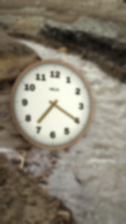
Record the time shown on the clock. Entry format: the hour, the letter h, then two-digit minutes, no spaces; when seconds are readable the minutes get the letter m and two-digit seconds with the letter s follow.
7h20
